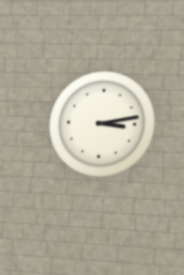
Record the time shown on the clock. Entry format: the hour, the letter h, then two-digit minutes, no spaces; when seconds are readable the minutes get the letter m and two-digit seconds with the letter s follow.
3h13
